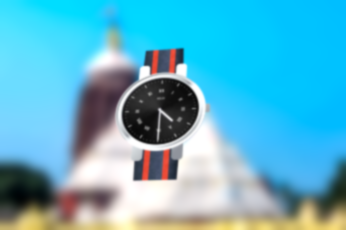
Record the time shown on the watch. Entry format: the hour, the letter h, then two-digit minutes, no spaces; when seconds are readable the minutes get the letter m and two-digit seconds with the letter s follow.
4h30
